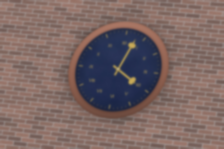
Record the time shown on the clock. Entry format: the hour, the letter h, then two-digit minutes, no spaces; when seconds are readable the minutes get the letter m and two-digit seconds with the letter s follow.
4h03
